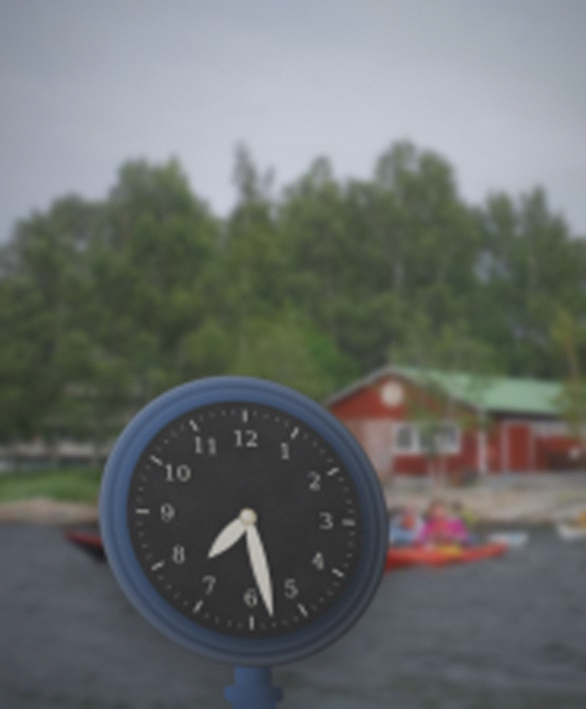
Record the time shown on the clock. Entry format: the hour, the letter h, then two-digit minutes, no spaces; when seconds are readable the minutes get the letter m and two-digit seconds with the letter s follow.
7h28
